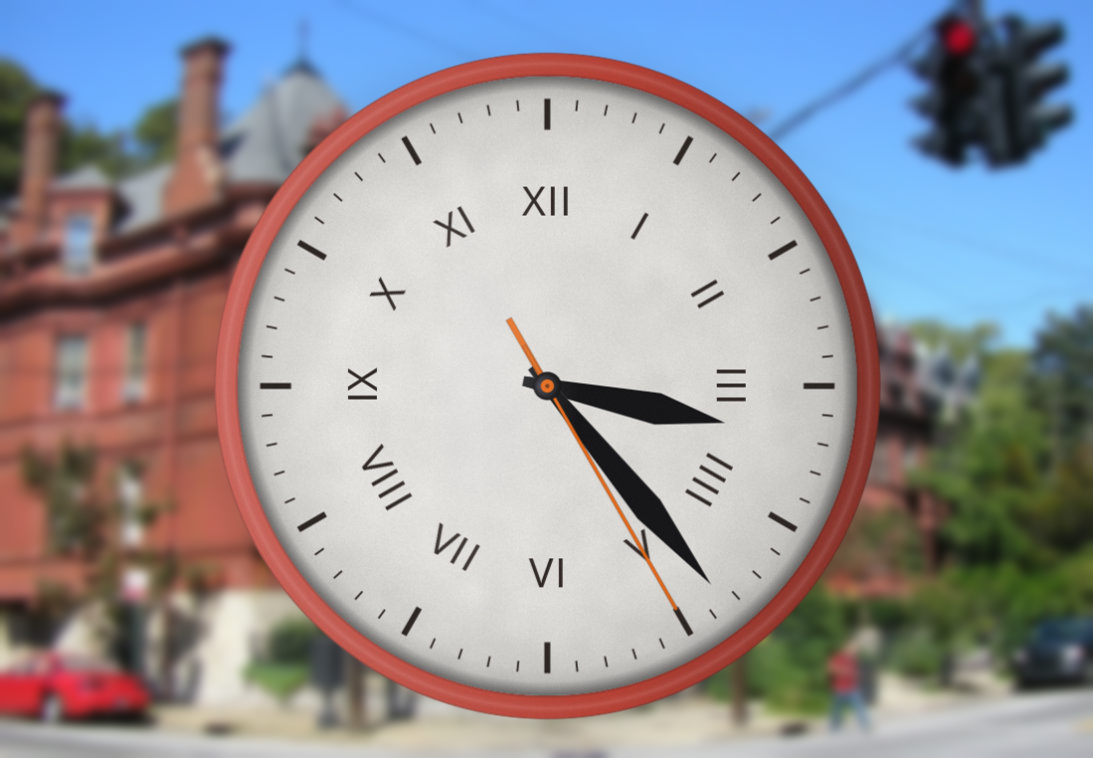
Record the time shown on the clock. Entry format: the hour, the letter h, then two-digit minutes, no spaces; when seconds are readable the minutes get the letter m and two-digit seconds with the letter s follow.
3h23m25s
